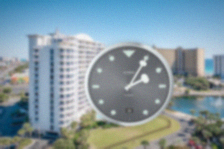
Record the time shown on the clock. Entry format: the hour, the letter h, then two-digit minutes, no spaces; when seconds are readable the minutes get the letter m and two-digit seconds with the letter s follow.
2h05
